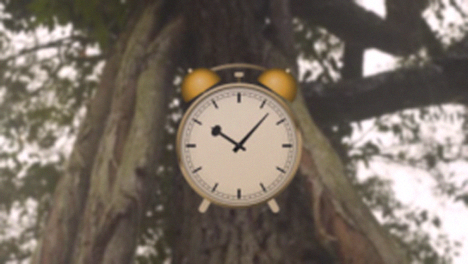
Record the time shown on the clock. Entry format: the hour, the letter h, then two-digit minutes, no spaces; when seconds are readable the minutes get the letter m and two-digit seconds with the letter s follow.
10h07
